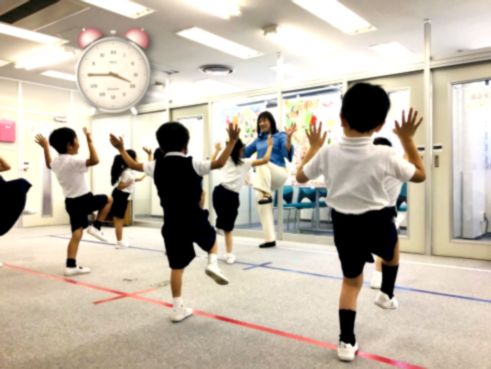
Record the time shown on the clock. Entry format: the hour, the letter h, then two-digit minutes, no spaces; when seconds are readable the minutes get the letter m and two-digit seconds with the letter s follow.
3h45
